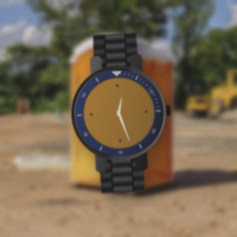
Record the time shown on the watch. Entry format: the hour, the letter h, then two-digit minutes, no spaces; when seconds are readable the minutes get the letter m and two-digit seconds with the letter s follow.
12h27
